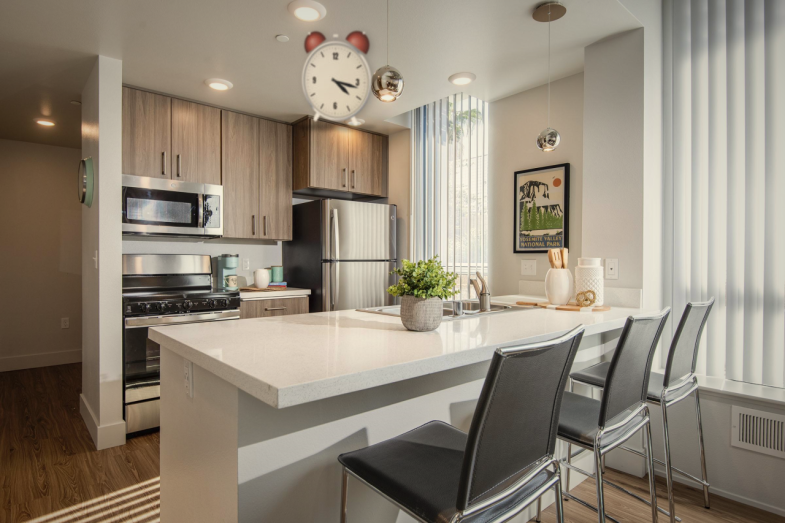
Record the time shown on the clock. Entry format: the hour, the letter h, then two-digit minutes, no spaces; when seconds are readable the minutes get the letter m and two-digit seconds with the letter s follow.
4h17
